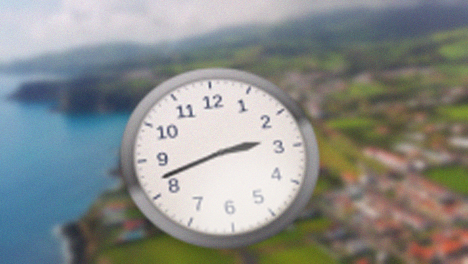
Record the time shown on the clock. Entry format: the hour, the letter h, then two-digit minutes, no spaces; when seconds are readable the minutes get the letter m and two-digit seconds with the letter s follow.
2h42
